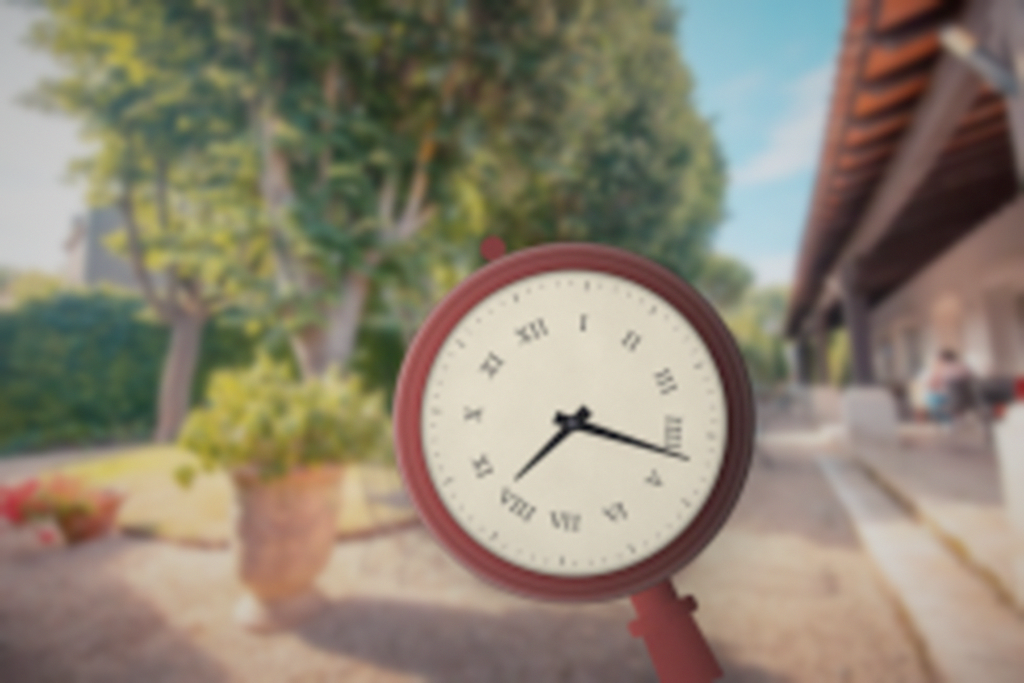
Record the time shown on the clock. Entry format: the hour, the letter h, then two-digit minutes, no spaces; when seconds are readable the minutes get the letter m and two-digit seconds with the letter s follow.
8h22
